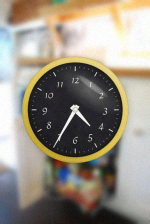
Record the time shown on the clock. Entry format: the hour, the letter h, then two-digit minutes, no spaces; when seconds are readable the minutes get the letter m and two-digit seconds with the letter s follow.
4h35
